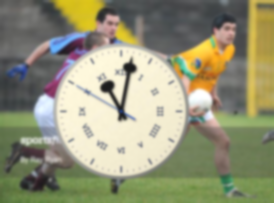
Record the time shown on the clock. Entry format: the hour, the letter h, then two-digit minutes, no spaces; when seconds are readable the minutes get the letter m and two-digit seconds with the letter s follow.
11h01m50s
